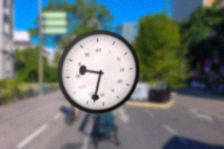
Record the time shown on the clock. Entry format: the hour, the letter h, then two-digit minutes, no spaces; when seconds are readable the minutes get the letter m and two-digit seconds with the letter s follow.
9h33
